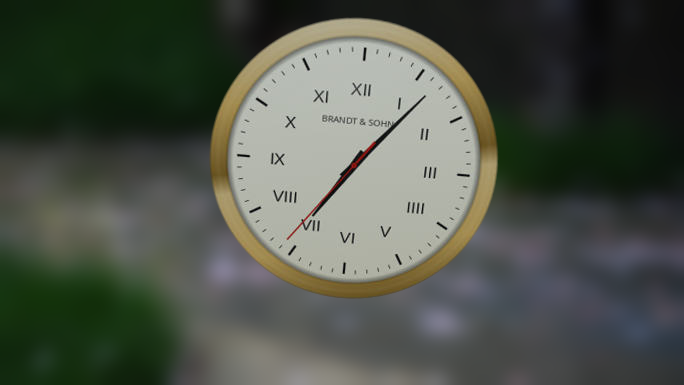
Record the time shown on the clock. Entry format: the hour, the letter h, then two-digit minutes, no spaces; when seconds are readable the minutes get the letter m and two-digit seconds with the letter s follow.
7h06m36s
